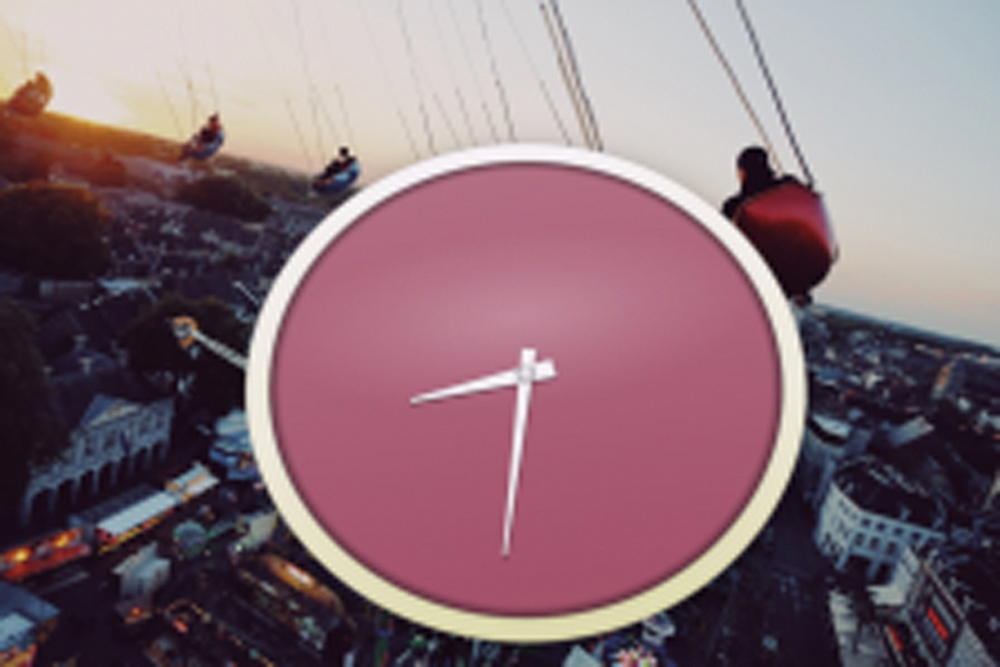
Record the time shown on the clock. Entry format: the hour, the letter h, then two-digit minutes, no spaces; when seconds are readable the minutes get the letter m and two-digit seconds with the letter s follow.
8h31
